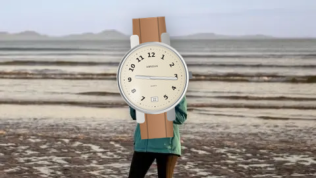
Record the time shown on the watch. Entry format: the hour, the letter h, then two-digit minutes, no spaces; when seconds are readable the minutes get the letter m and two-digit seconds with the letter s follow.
9h16
